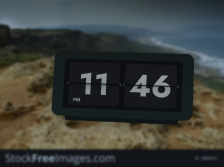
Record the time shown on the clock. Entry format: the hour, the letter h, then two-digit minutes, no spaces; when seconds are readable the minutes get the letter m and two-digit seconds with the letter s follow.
11h46
